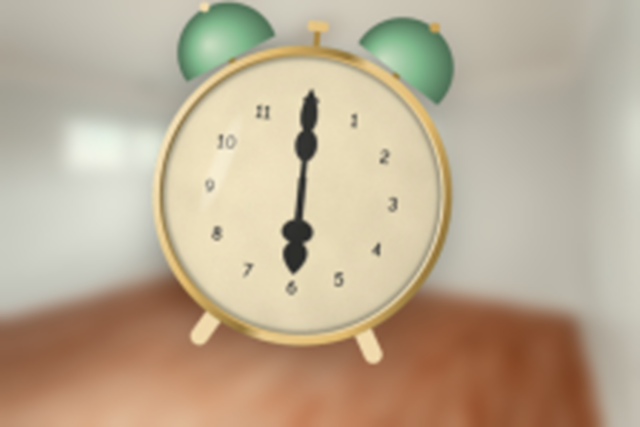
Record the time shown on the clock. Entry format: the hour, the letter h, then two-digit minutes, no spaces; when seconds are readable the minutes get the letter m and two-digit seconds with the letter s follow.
6h00
